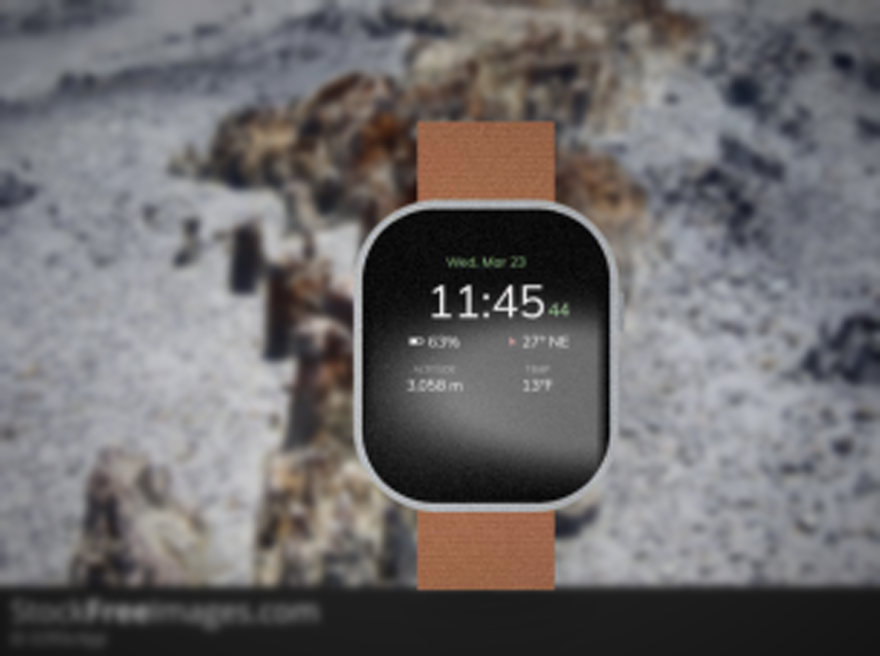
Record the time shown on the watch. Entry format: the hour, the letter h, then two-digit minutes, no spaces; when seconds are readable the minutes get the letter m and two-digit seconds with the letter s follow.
11h45
